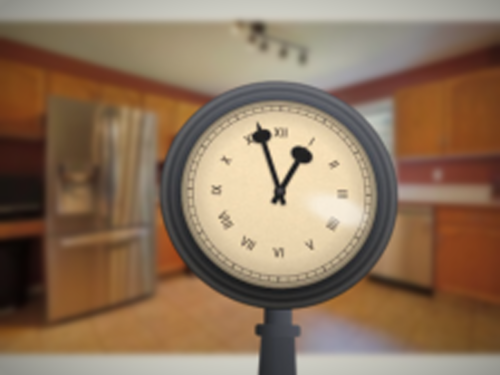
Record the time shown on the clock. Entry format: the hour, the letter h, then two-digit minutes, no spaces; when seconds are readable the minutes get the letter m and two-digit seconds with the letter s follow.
12h57
